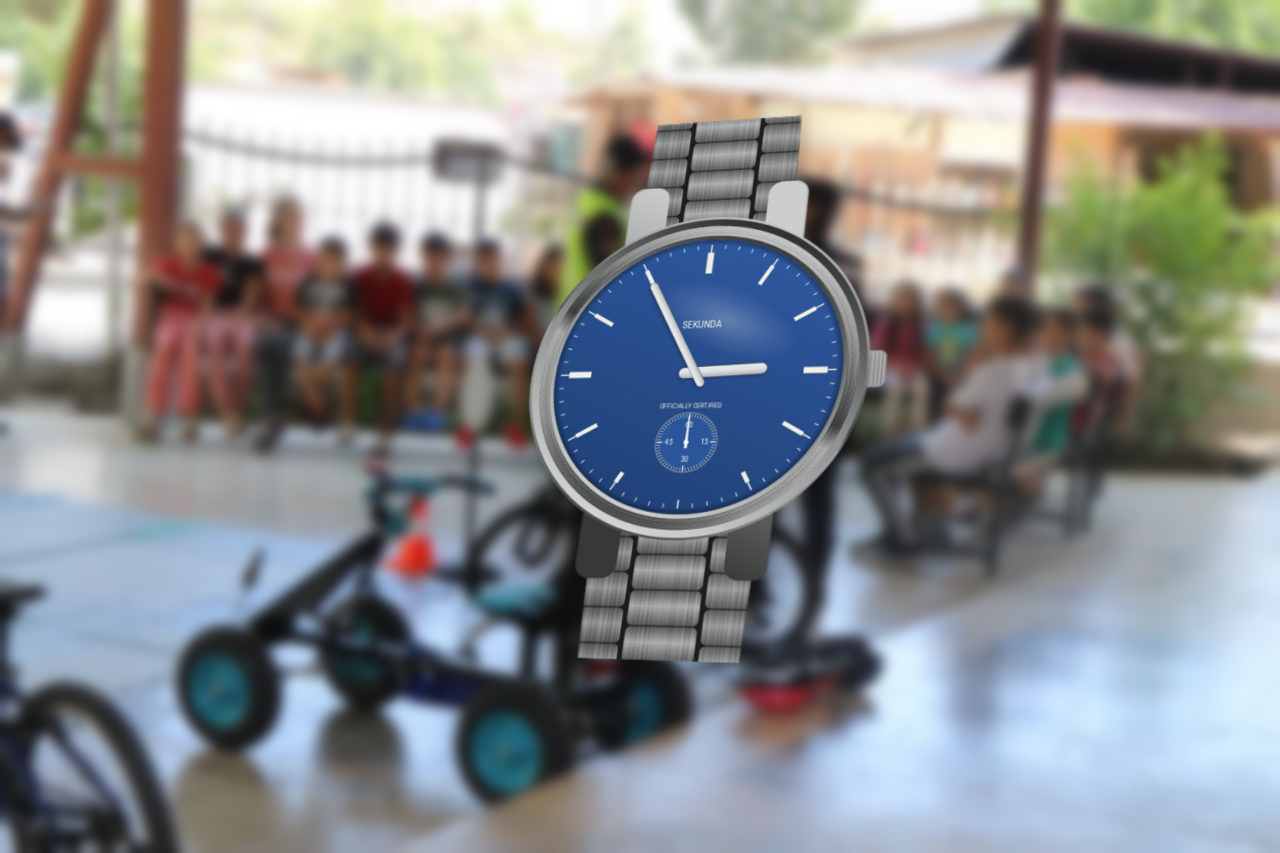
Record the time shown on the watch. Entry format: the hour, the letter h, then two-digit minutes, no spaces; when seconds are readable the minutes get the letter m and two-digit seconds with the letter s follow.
2h55
